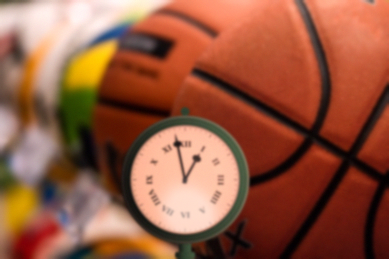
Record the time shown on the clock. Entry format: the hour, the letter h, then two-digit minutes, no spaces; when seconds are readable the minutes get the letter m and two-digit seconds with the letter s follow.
12h58
